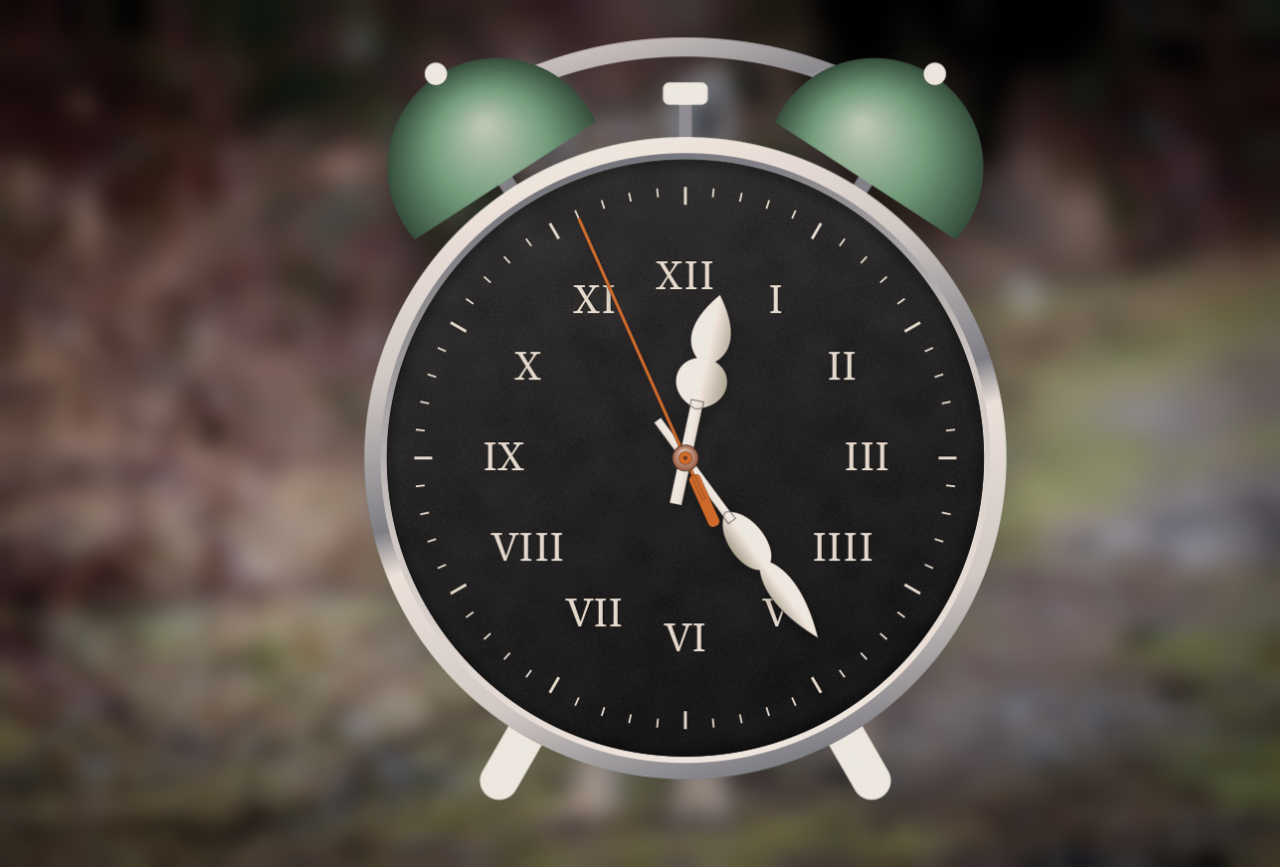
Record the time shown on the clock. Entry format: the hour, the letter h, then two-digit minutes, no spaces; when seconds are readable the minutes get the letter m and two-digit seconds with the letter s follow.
12h23m56s
